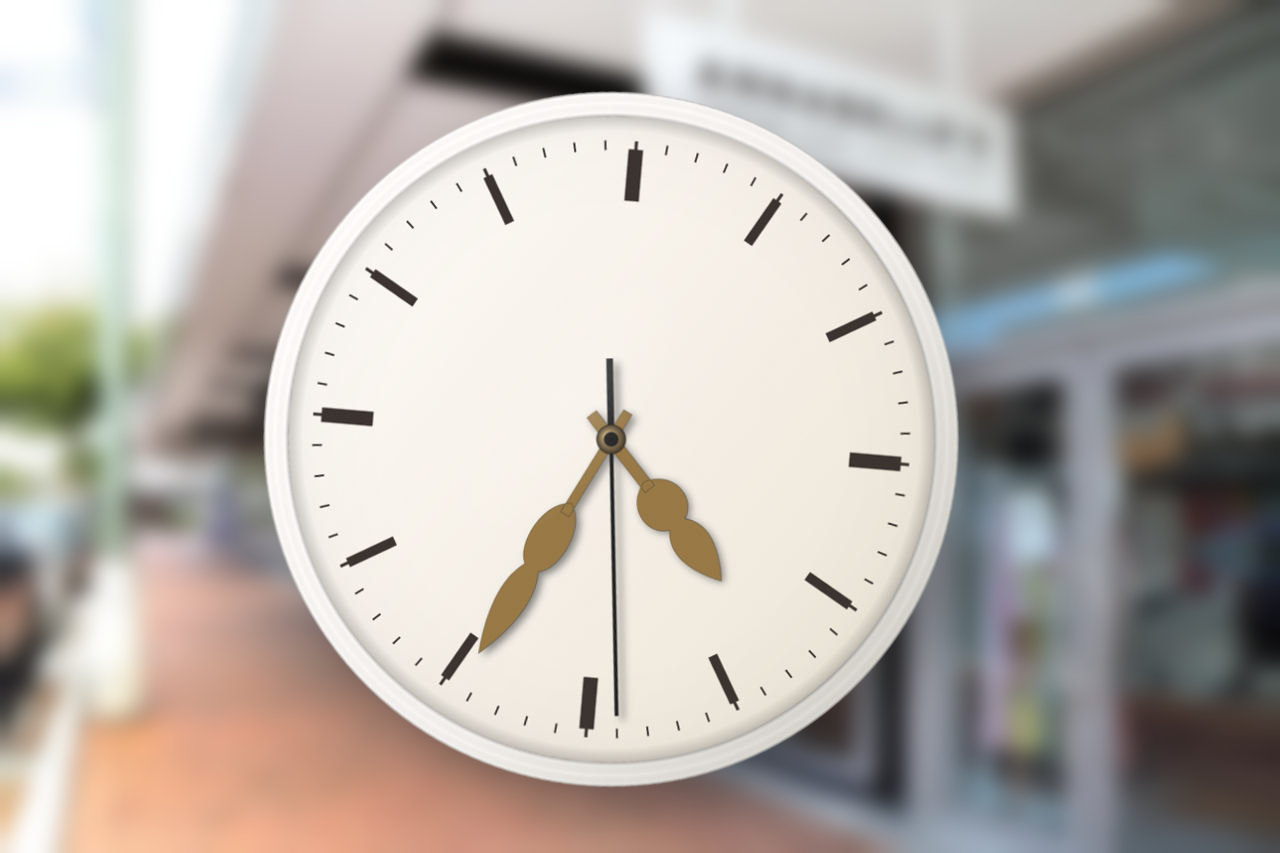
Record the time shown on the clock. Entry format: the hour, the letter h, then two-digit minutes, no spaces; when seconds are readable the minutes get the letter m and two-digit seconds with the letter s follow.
4h34m29s
